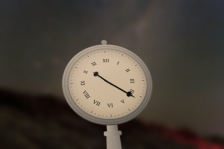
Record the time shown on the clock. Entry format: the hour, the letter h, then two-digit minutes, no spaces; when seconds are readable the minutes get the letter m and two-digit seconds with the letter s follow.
10h21
